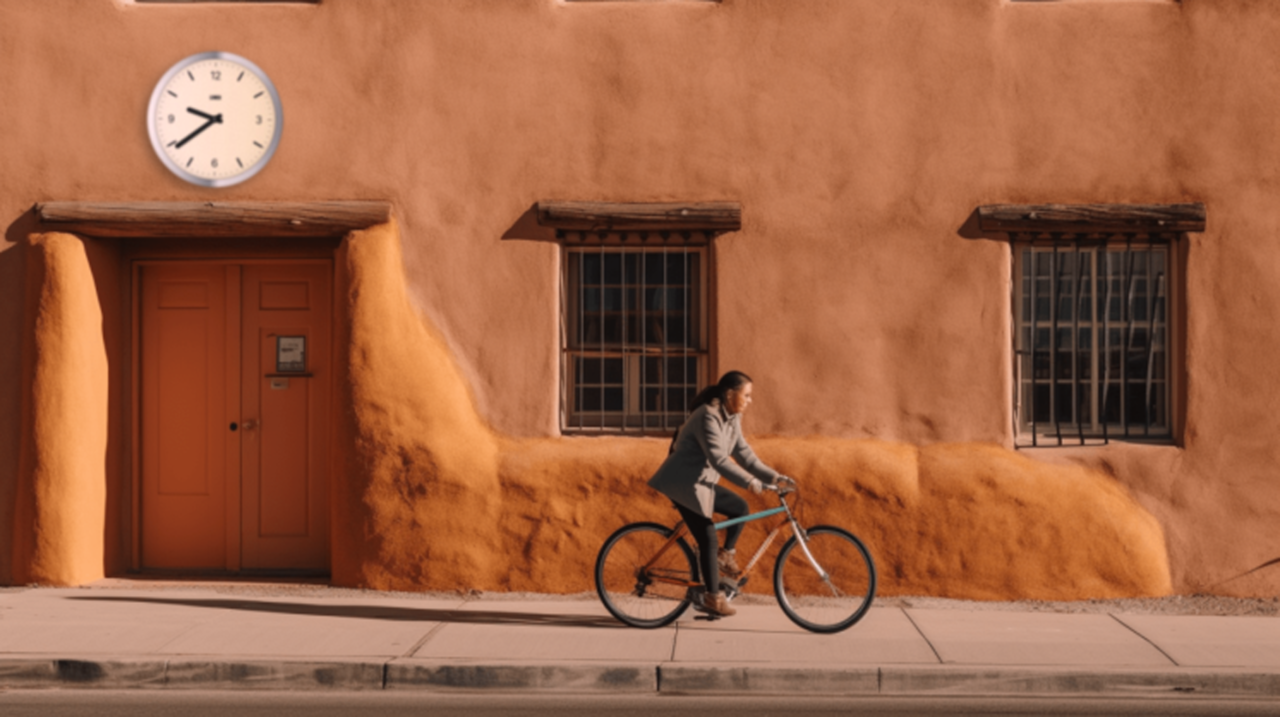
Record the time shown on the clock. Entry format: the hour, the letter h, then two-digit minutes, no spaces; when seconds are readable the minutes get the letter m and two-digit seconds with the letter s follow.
9h39
